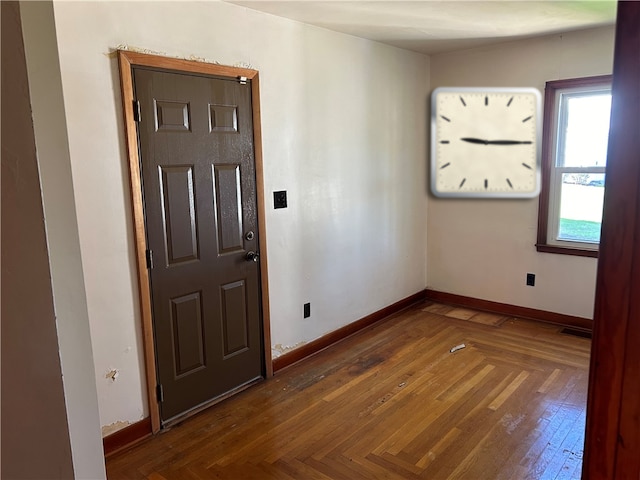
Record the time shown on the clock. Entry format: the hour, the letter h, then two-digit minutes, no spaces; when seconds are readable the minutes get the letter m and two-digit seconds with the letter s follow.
9h15
